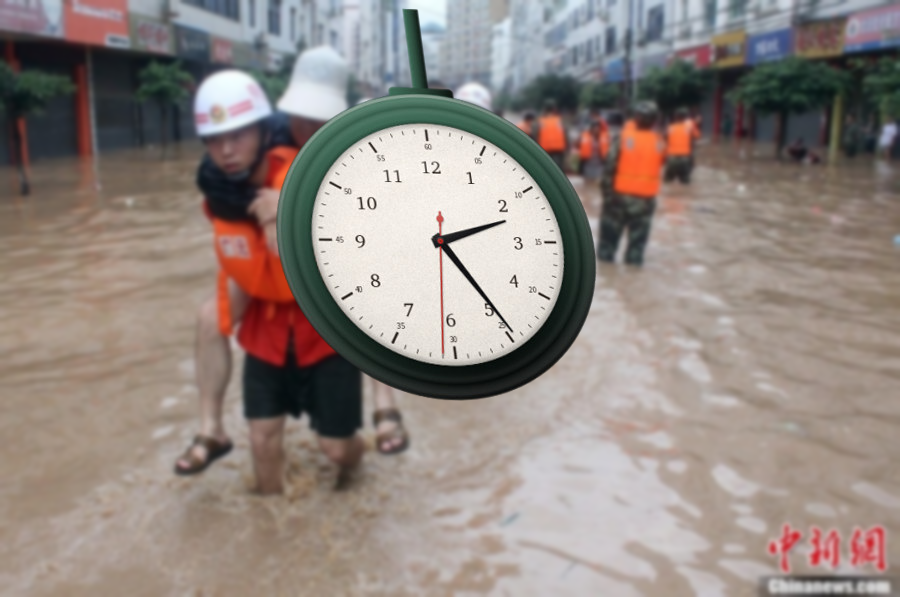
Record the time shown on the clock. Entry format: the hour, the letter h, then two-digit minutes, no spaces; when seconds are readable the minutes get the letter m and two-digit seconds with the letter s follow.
2h24m31s
